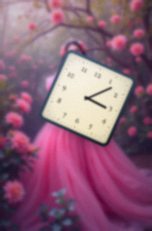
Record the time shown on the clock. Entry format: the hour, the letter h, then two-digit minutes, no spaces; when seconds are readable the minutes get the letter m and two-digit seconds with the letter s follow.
3h07
